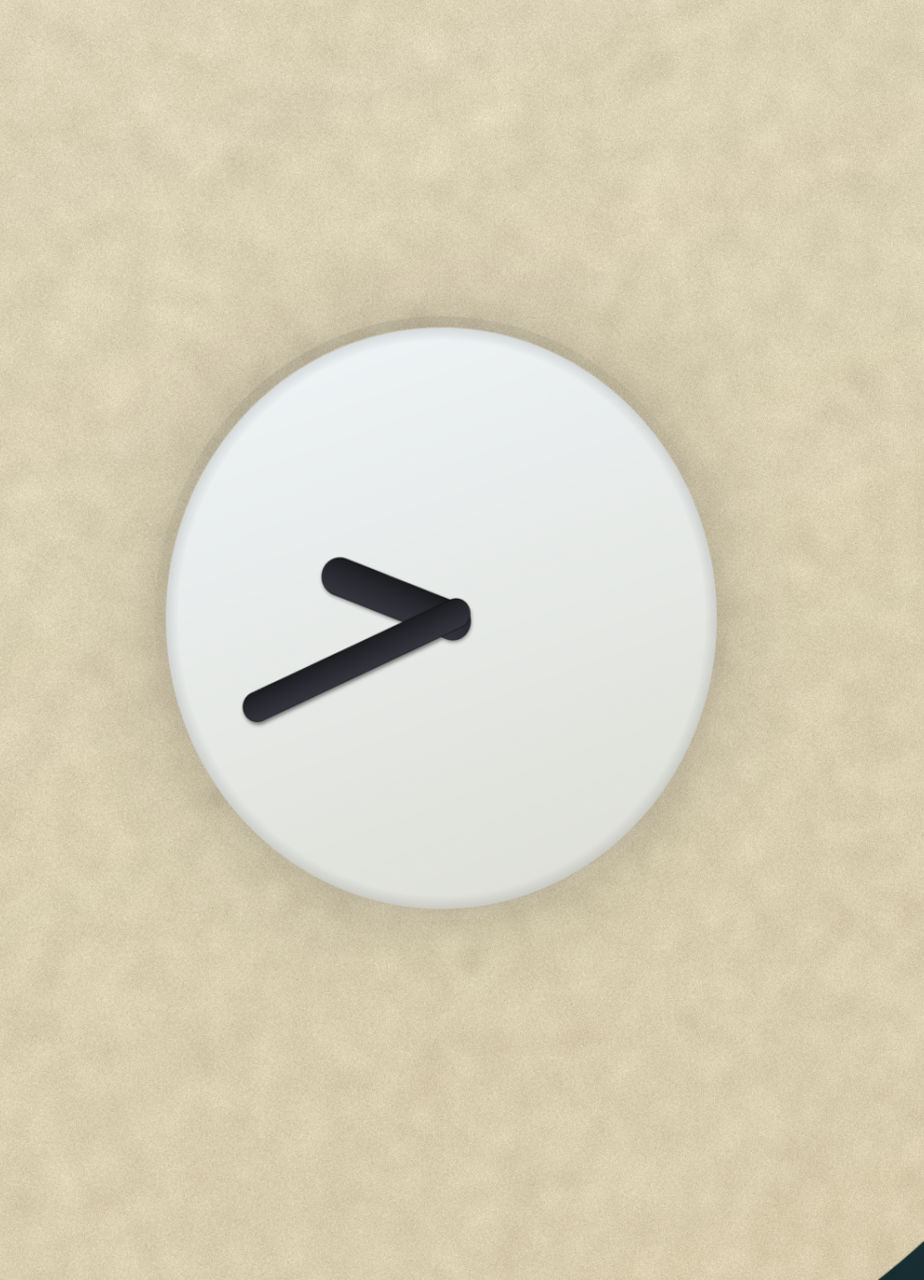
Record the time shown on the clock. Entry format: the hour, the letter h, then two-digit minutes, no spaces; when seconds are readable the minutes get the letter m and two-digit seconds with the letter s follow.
9h41
